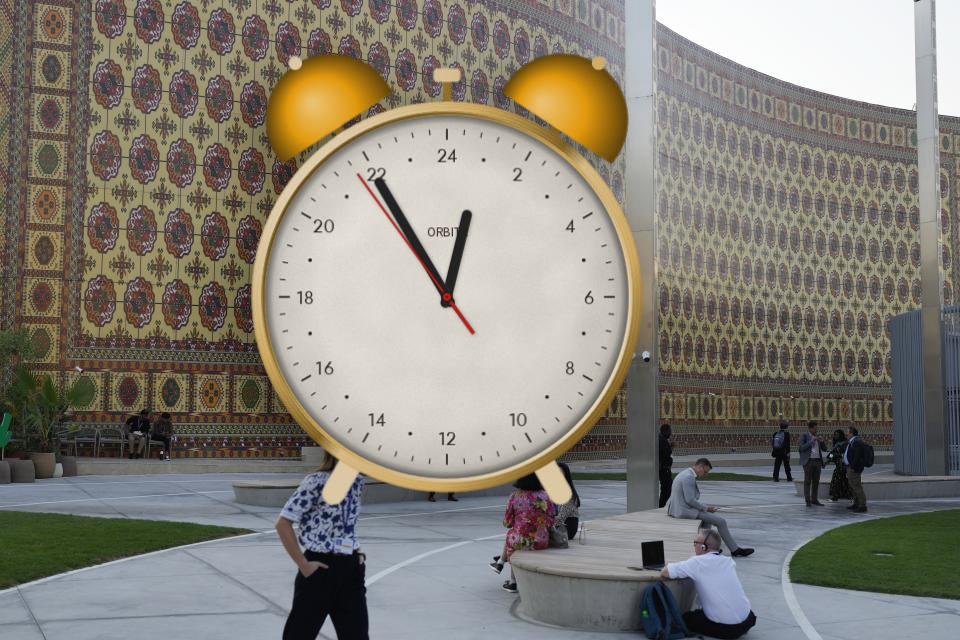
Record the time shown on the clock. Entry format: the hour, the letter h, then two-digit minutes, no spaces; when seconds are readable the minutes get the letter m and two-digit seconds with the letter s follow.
0h54m54s
